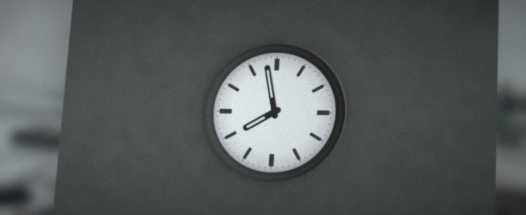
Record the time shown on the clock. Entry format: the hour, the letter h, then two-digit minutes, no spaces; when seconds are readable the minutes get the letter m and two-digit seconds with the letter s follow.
7h58
